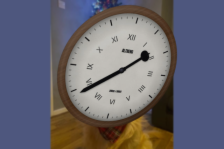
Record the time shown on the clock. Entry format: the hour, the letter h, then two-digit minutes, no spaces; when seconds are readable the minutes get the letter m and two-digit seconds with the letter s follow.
1h39
